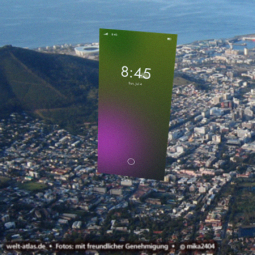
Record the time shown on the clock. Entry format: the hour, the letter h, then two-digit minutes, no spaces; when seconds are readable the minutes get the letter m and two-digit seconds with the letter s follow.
8h45
